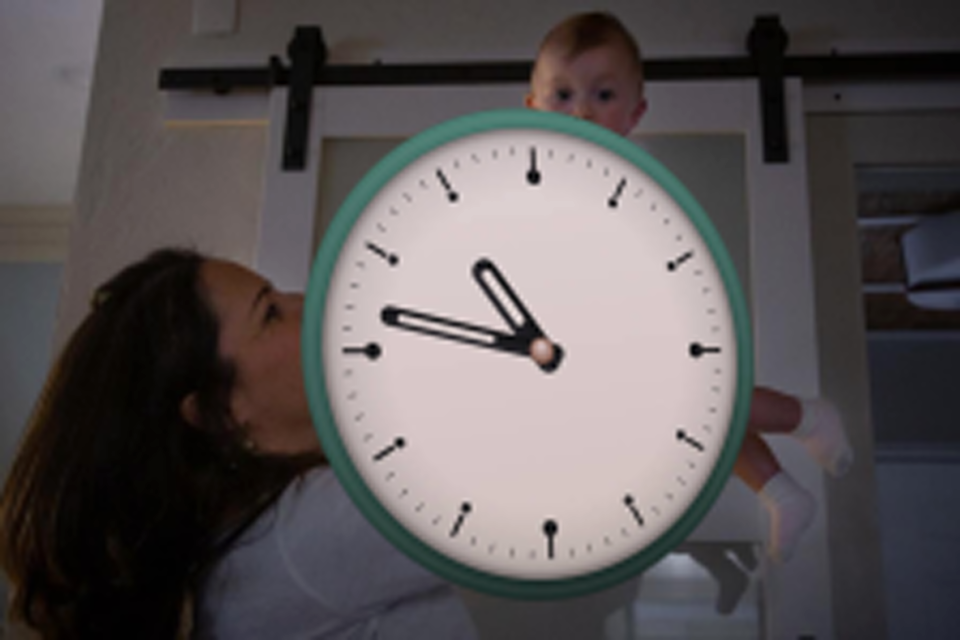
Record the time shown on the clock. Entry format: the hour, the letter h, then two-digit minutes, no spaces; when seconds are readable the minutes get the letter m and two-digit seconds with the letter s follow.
10h47
